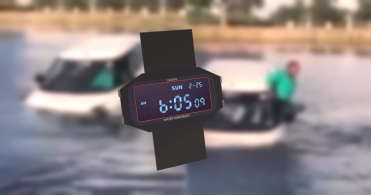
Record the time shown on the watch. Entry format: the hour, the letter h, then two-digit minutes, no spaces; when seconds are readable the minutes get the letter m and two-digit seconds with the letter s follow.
6h05m09s
